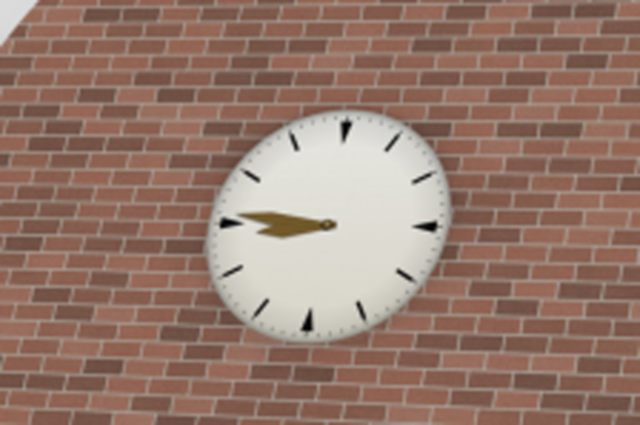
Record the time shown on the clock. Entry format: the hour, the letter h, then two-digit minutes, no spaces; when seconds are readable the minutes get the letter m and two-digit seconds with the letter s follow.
8h46
